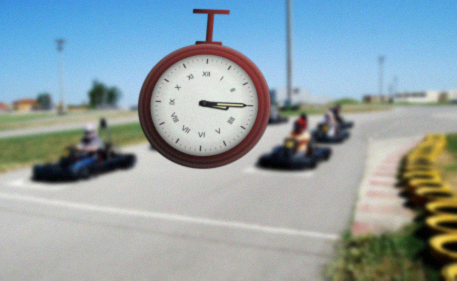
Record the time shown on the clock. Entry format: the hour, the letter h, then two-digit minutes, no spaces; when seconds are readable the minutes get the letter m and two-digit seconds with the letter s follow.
3h15
